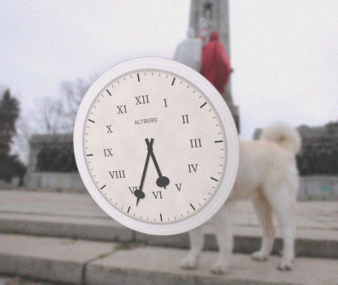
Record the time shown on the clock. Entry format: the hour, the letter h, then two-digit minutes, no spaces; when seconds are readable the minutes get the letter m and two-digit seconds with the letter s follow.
5h34
